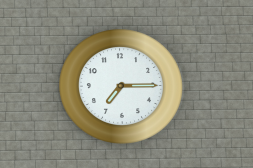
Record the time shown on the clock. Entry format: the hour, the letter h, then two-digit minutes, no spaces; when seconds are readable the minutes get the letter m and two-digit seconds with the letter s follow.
7h15
